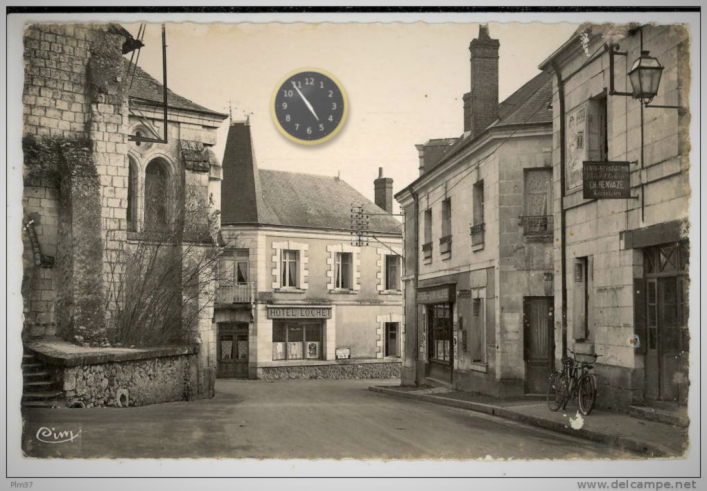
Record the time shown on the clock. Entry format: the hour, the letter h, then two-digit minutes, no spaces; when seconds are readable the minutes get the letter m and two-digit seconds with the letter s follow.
4h54
